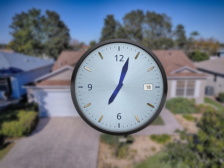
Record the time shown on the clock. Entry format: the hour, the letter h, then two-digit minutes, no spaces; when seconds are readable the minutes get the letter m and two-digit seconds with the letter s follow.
7h03
